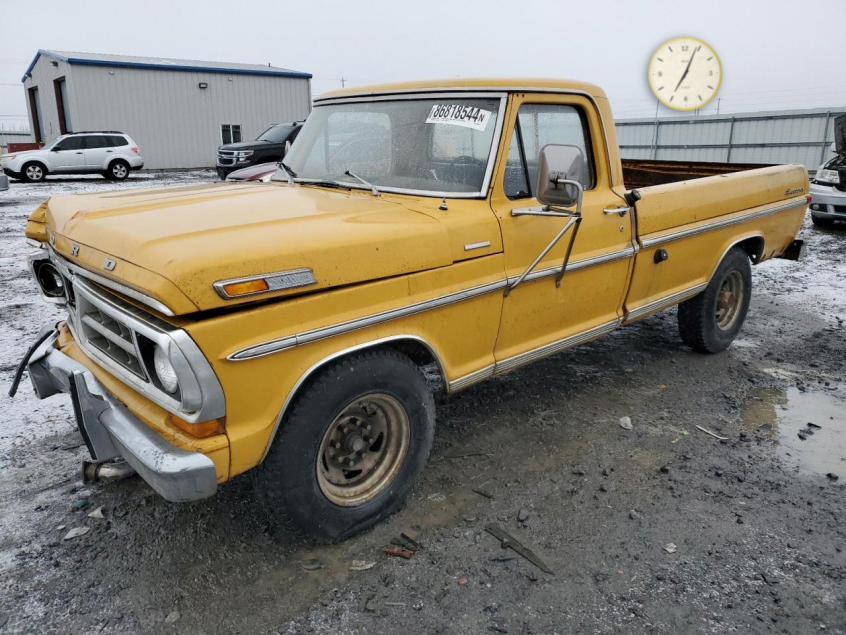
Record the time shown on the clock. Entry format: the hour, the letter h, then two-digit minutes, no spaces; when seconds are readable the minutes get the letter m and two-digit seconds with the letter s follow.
7h04
